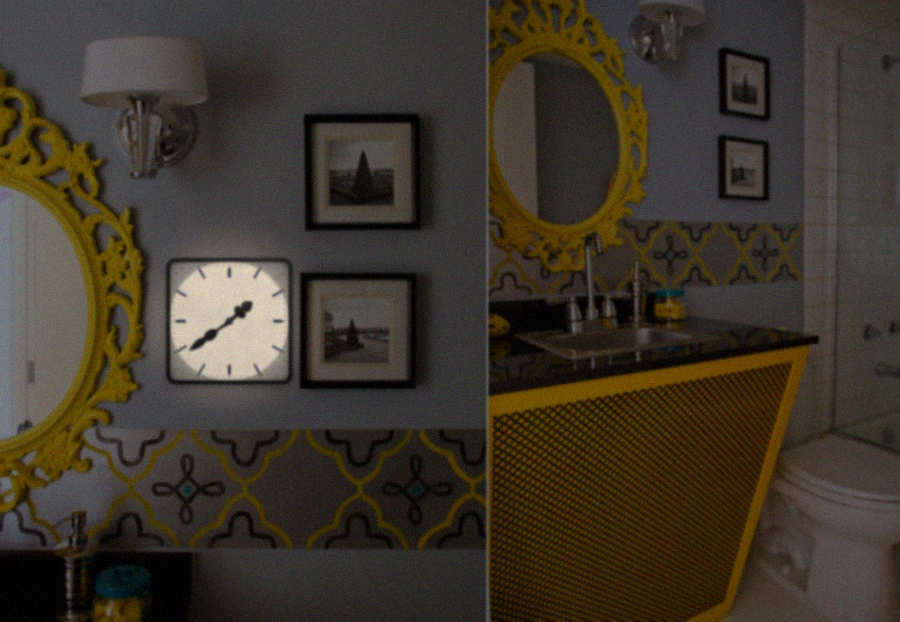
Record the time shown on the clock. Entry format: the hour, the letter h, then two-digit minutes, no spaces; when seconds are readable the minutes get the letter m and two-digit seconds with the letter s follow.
1h39
